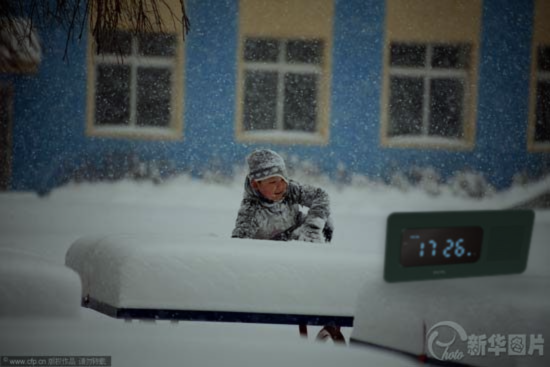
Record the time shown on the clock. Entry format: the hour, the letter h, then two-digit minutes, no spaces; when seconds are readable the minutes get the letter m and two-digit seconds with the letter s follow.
17h26
